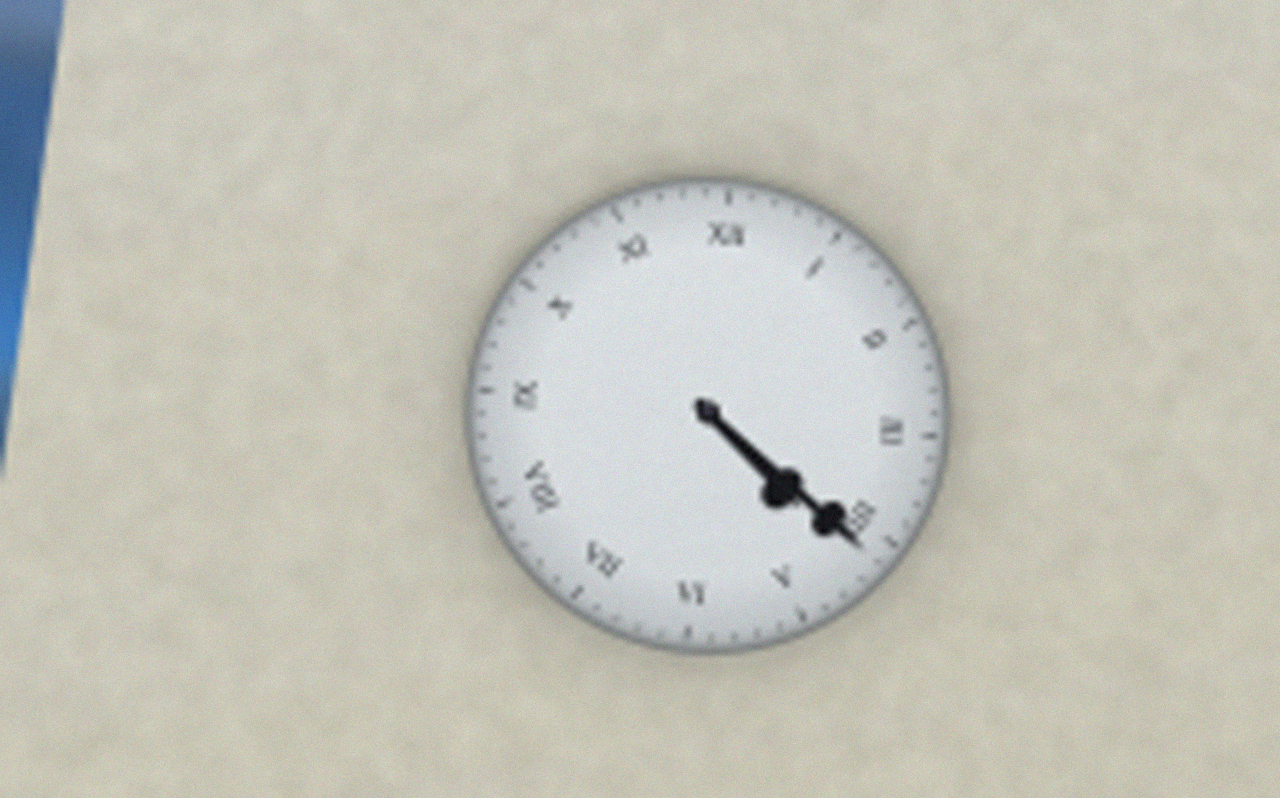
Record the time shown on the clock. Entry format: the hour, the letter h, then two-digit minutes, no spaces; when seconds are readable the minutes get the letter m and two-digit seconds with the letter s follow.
4h21
